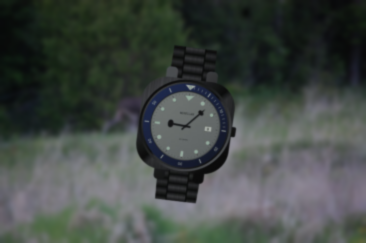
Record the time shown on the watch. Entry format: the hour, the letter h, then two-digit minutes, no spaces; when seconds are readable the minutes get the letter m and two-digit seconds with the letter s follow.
9h07
